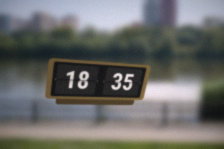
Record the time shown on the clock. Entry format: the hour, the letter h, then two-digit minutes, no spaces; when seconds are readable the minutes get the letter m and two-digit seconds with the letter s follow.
18h35
